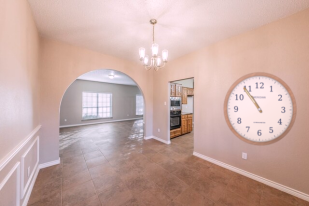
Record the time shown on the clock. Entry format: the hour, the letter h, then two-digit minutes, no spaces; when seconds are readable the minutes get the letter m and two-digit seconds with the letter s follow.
10h54
